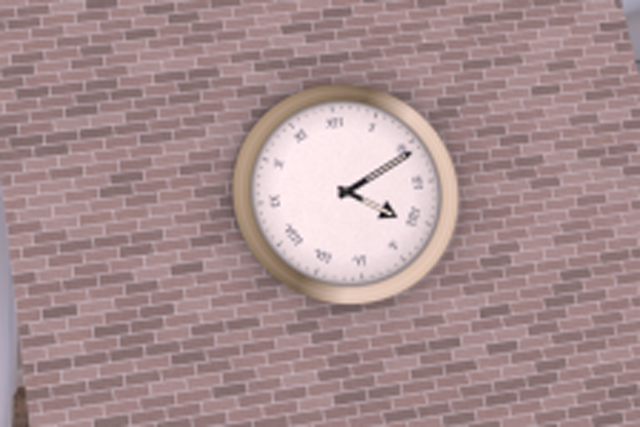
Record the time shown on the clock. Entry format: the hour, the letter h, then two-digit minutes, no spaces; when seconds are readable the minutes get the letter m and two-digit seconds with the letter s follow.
4h11
